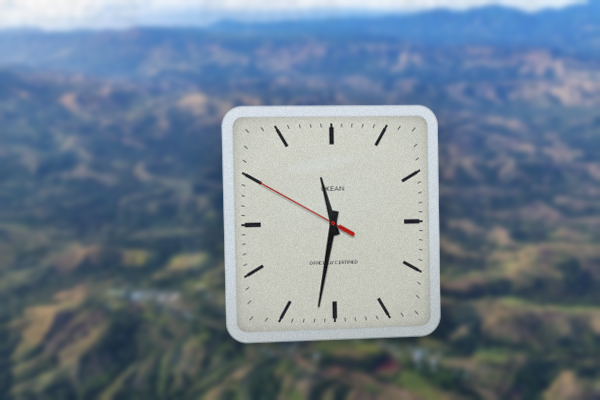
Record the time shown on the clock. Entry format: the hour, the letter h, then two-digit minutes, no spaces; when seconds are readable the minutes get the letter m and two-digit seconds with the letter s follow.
11h31m50s
